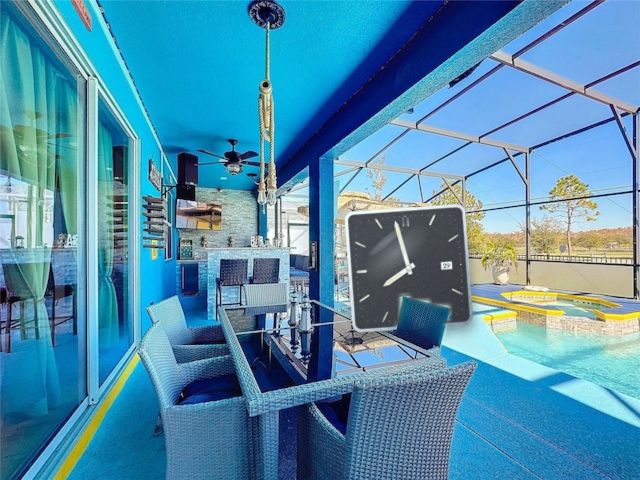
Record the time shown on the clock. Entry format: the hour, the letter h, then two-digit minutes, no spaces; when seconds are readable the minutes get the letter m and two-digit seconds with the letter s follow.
7h58
